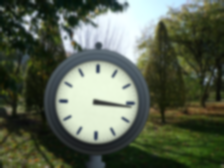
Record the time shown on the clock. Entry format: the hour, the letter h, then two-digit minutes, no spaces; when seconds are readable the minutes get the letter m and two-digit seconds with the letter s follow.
3h16
